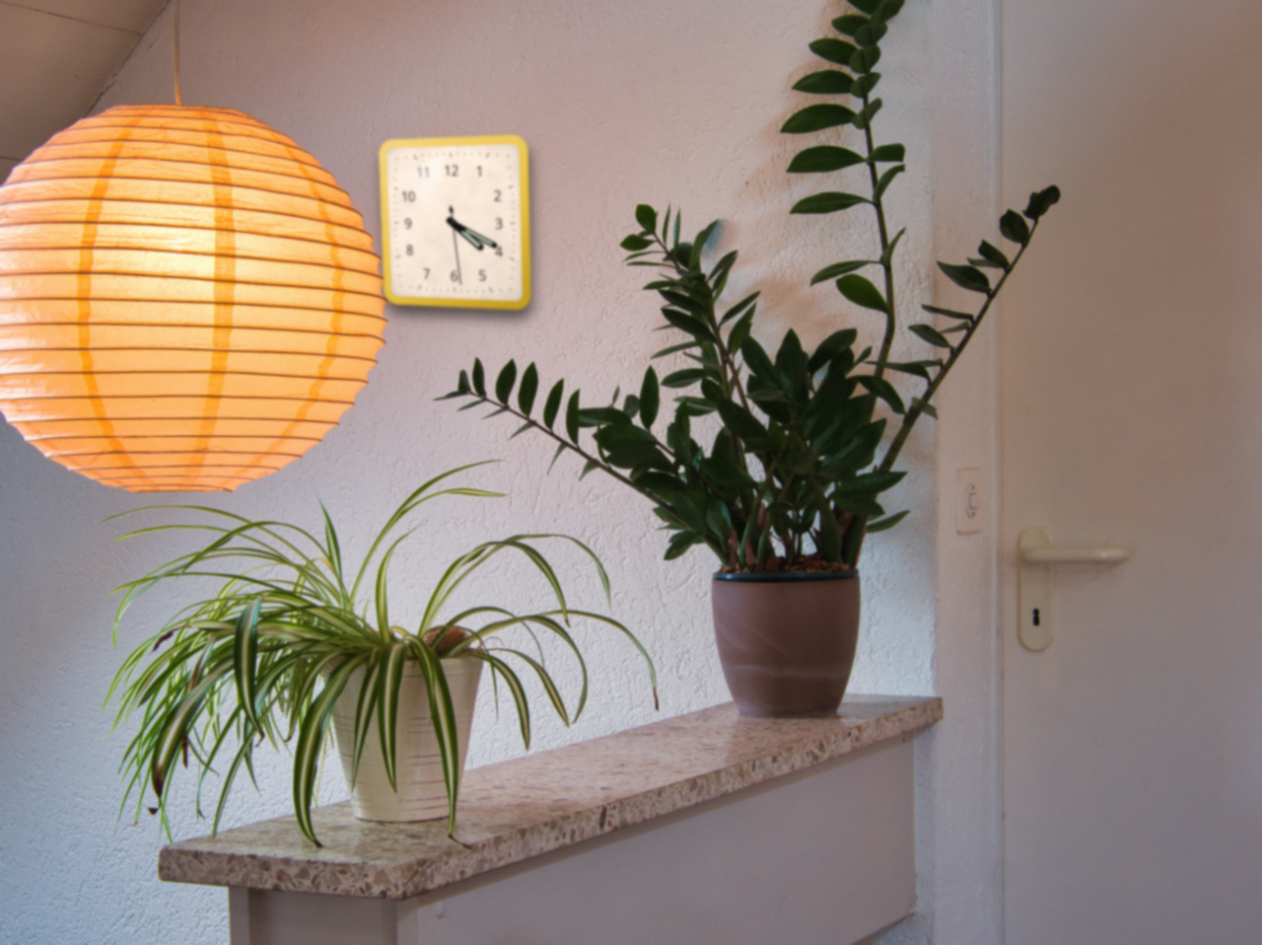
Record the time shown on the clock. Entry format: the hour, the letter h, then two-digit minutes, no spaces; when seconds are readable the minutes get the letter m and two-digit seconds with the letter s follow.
4h19m29s
